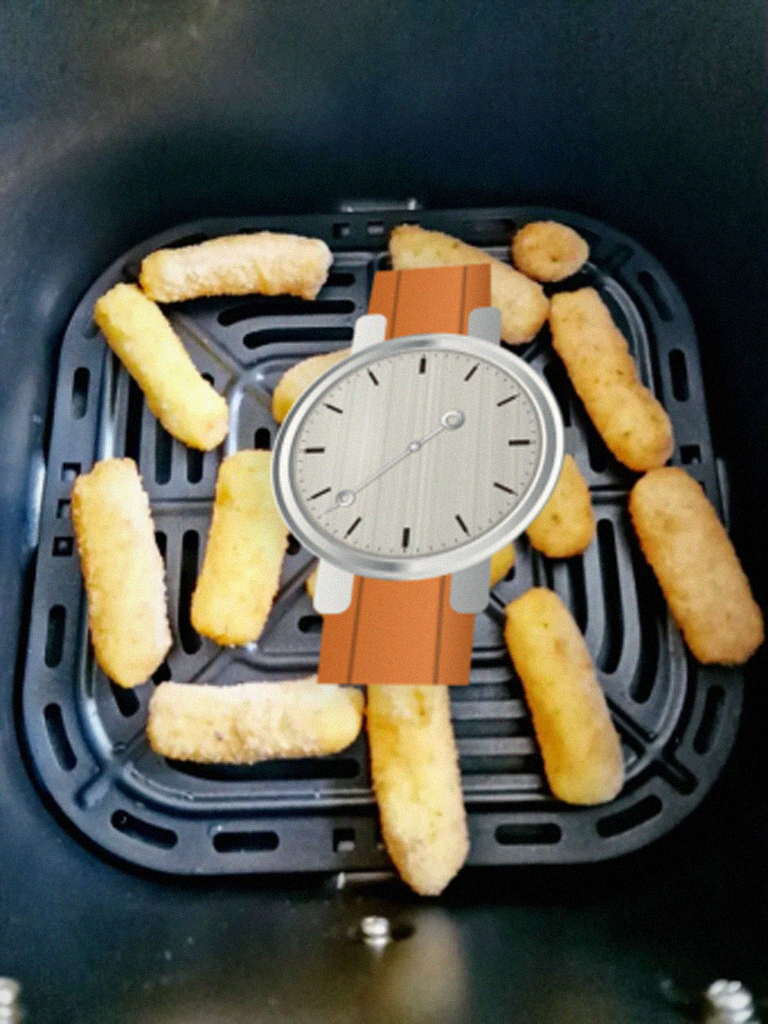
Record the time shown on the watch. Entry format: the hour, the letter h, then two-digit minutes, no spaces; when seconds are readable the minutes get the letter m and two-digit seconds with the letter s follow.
1h38
